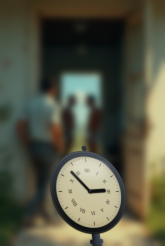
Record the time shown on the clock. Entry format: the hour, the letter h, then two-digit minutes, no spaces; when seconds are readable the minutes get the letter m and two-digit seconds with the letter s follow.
2h53
